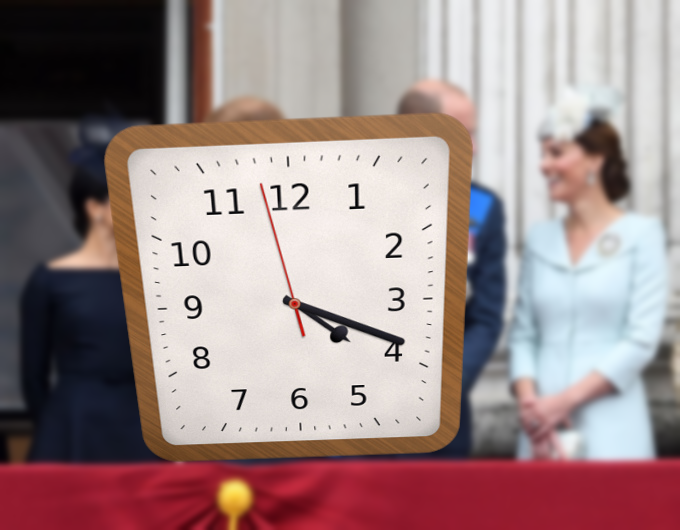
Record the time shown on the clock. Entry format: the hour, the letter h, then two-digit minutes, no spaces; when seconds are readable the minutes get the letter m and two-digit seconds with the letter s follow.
4h18m58s
